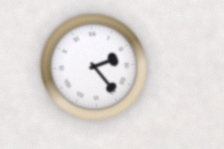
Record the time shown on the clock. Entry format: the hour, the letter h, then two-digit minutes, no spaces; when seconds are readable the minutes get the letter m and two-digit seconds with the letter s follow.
2h24
